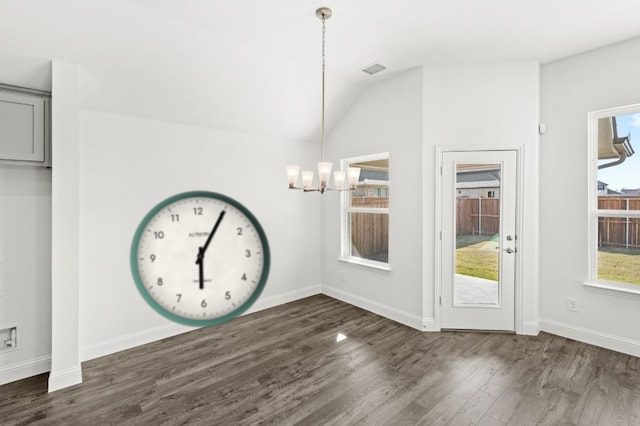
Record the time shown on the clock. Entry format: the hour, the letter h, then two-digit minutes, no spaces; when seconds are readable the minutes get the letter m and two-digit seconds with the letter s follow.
6h05
